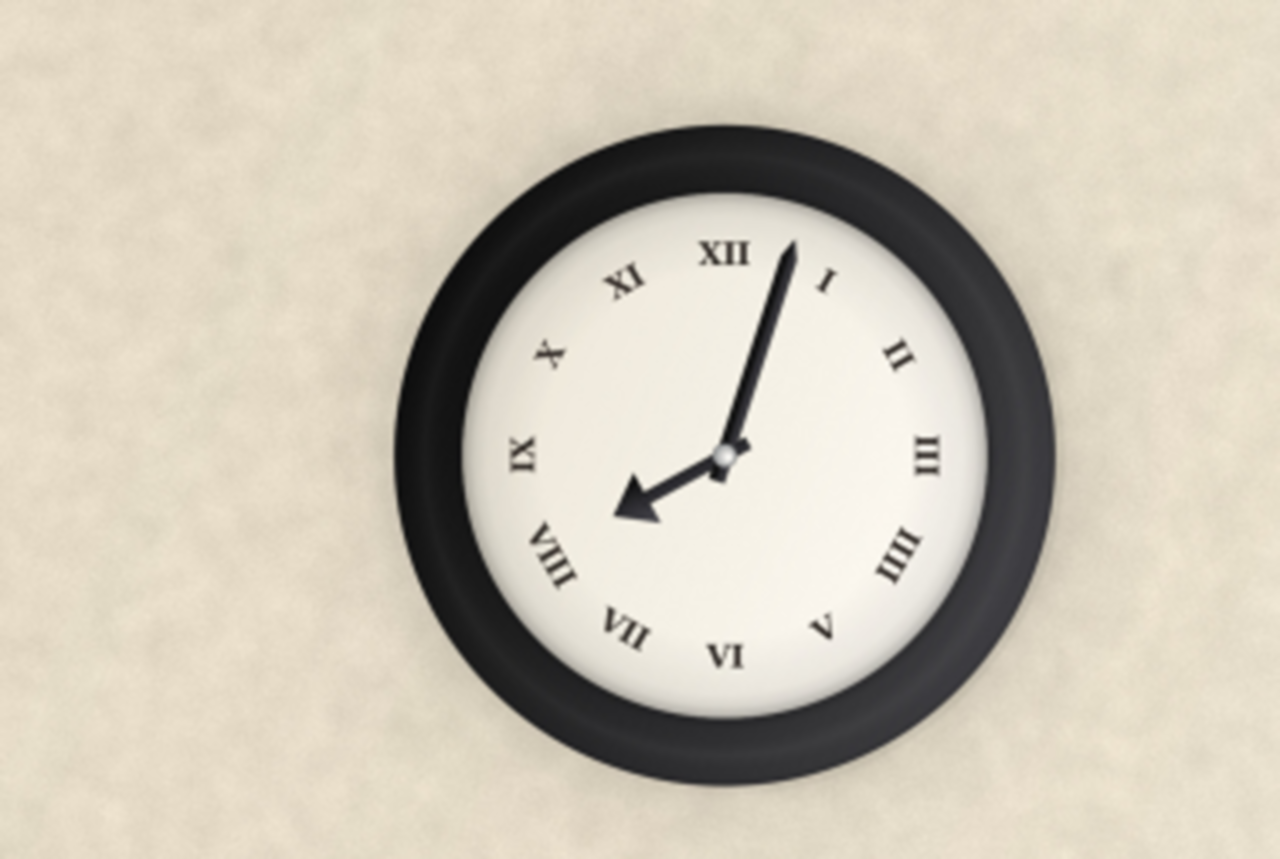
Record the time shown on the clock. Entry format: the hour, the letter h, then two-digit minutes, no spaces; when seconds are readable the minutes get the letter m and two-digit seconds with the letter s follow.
8h03
